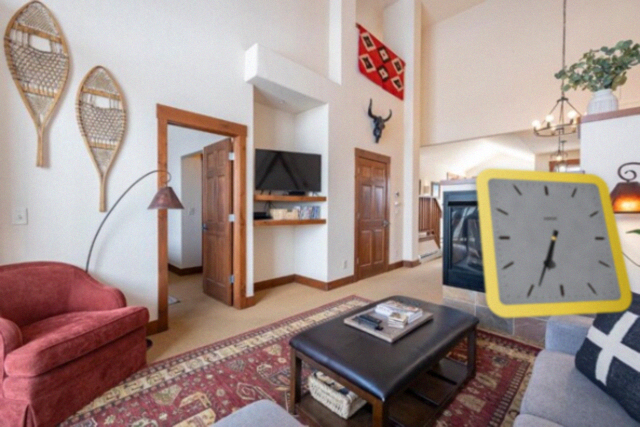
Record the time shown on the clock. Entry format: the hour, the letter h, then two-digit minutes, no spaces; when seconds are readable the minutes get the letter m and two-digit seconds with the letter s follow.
6h34
